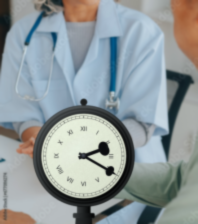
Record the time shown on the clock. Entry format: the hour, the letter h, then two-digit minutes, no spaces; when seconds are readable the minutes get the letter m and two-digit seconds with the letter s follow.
2h20
